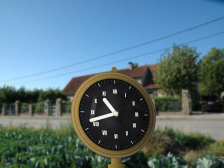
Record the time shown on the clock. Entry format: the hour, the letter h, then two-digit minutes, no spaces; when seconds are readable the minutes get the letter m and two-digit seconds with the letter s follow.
10h42
